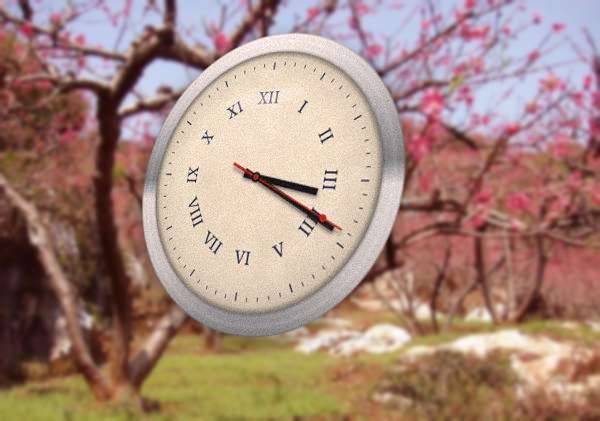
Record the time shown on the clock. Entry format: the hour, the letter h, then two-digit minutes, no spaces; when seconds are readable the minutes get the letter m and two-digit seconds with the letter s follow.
3h19m19s
